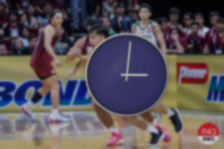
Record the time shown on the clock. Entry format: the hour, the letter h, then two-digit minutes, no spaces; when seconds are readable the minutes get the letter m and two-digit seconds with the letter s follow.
3h01
